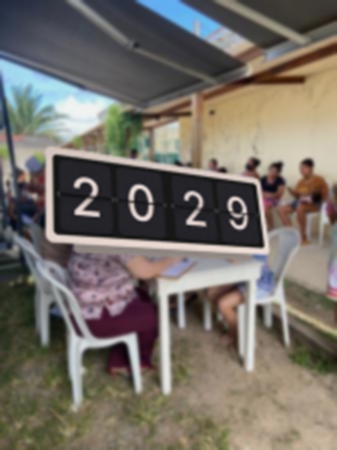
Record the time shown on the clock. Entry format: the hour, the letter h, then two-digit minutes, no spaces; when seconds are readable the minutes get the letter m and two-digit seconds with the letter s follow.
20h29
